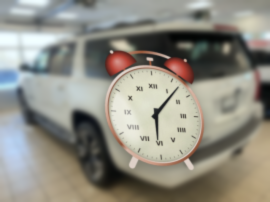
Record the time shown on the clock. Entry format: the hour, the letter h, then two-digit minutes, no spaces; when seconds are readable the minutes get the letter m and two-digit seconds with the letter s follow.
6h07
